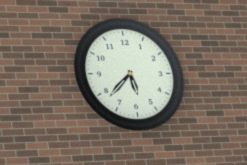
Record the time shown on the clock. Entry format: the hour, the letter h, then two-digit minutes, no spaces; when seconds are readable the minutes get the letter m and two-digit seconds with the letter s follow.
5h38
